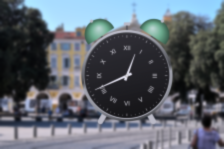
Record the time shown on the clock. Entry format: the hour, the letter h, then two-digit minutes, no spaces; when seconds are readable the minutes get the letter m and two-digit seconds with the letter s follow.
12h41
